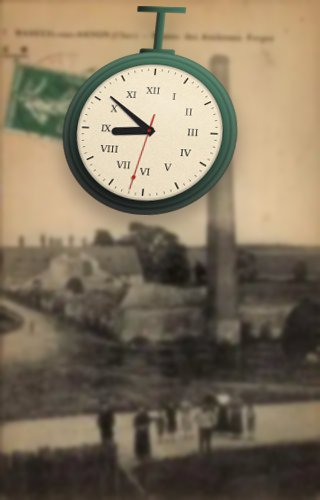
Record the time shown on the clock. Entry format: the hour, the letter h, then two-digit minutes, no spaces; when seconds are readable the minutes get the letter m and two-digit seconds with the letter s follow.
8h51m32s
